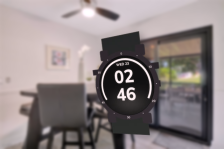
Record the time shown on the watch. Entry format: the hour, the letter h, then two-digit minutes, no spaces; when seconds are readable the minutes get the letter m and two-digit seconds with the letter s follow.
2h46
